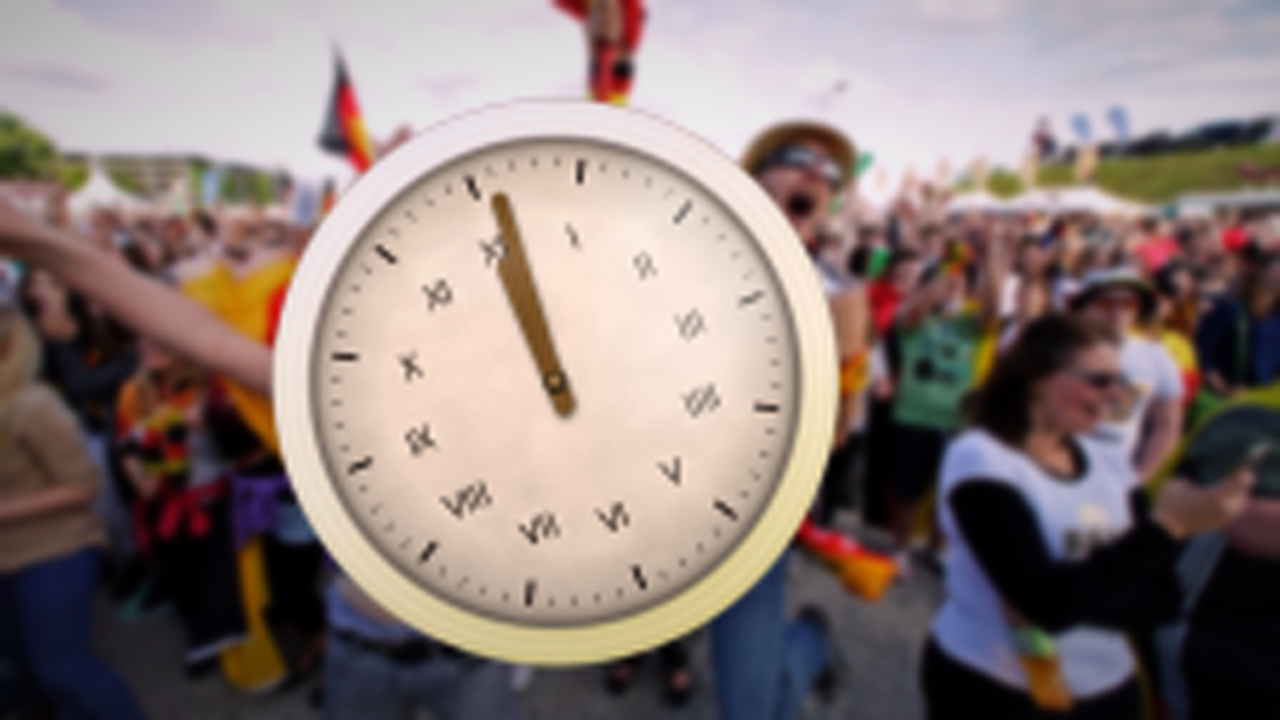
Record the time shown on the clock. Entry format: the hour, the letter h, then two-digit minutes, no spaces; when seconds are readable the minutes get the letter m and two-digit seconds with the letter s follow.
12h01
